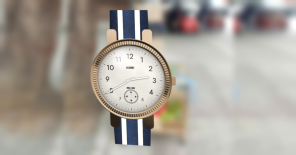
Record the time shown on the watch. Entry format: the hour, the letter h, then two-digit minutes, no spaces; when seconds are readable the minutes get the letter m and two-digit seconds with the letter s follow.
2h40
